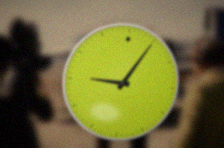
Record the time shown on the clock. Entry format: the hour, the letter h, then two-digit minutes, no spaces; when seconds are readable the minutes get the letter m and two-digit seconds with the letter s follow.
9h05
